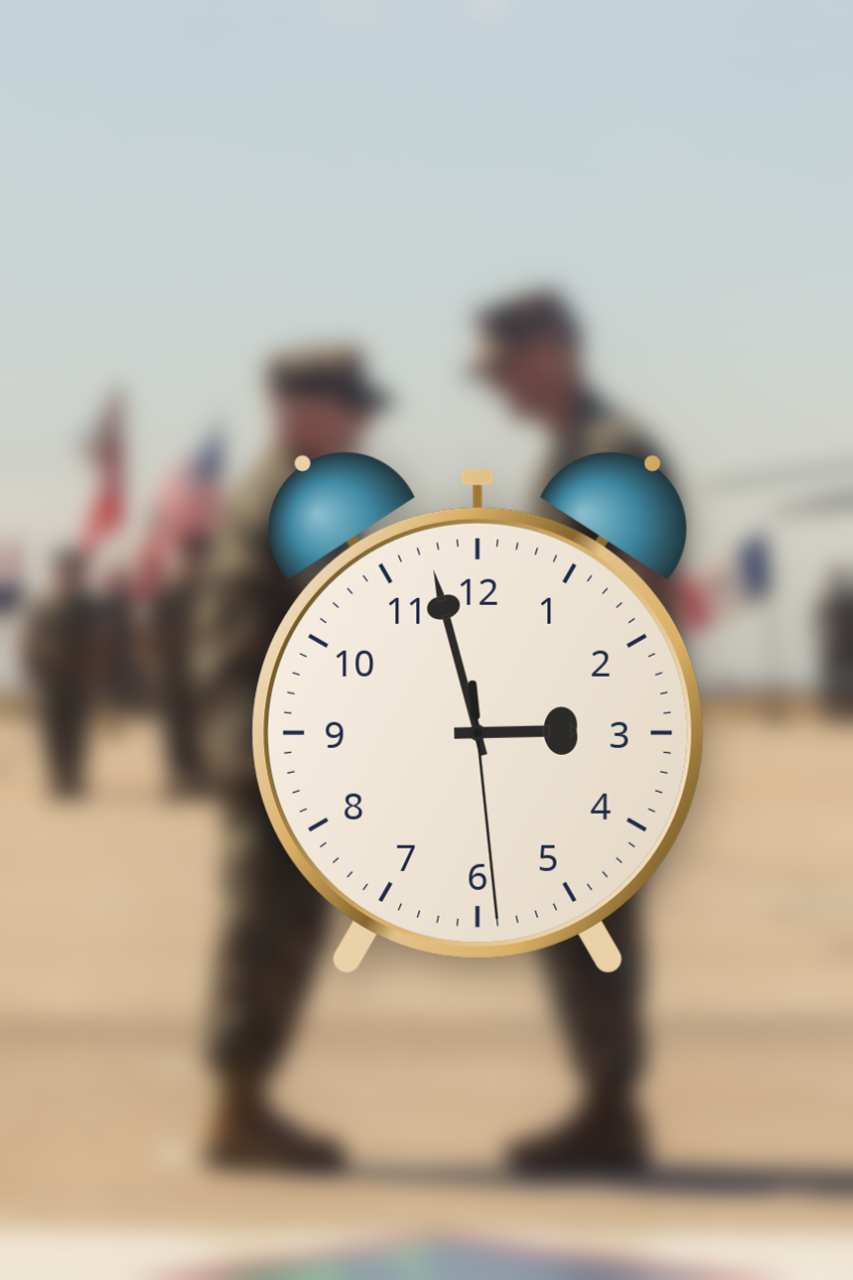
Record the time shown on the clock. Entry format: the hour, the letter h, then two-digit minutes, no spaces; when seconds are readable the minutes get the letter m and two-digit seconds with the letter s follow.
2h57m29s
